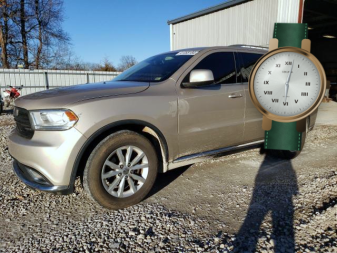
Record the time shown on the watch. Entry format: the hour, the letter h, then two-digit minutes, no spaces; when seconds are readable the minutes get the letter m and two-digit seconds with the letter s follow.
6h02
